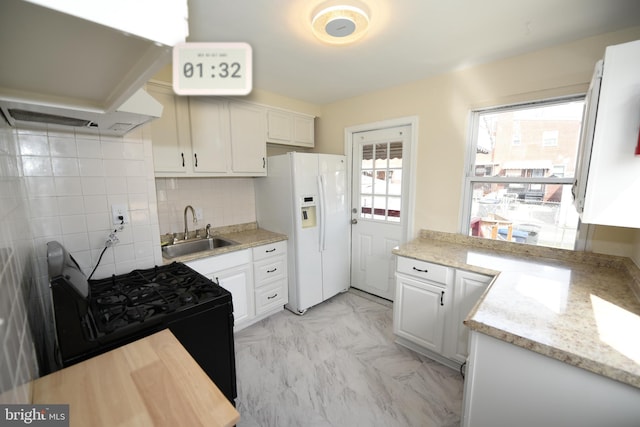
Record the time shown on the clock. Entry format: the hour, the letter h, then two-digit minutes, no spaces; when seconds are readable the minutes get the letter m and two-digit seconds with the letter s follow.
1h32
